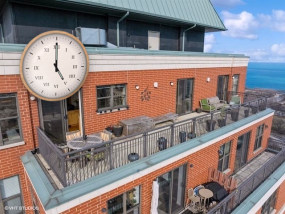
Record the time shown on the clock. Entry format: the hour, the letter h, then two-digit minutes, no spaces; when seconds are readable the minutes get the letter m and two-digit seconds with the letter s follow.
5h00
